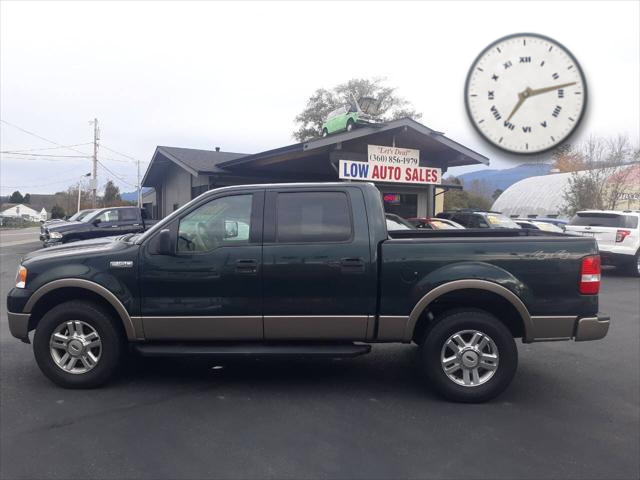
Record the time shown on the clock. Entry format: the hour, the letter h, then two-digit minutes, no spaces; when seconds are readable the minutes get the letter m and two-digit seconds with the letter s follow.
7h13
